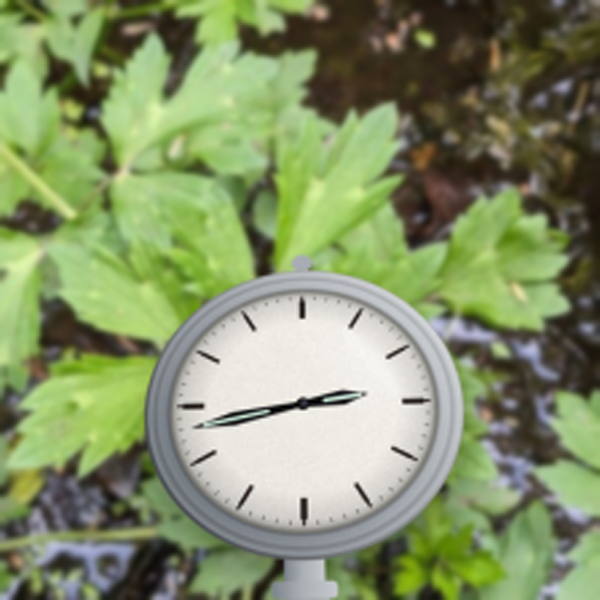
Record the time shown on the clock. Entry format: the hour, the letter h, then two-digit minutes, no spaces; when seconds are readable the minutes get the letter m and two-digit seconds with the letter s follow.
2h43
